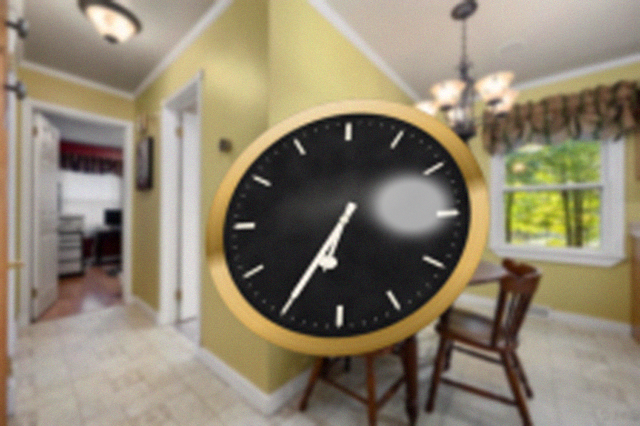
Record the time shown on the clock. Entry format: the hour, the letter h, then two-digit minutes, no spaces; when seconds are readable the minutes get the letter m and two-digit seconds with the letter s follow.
6h35
